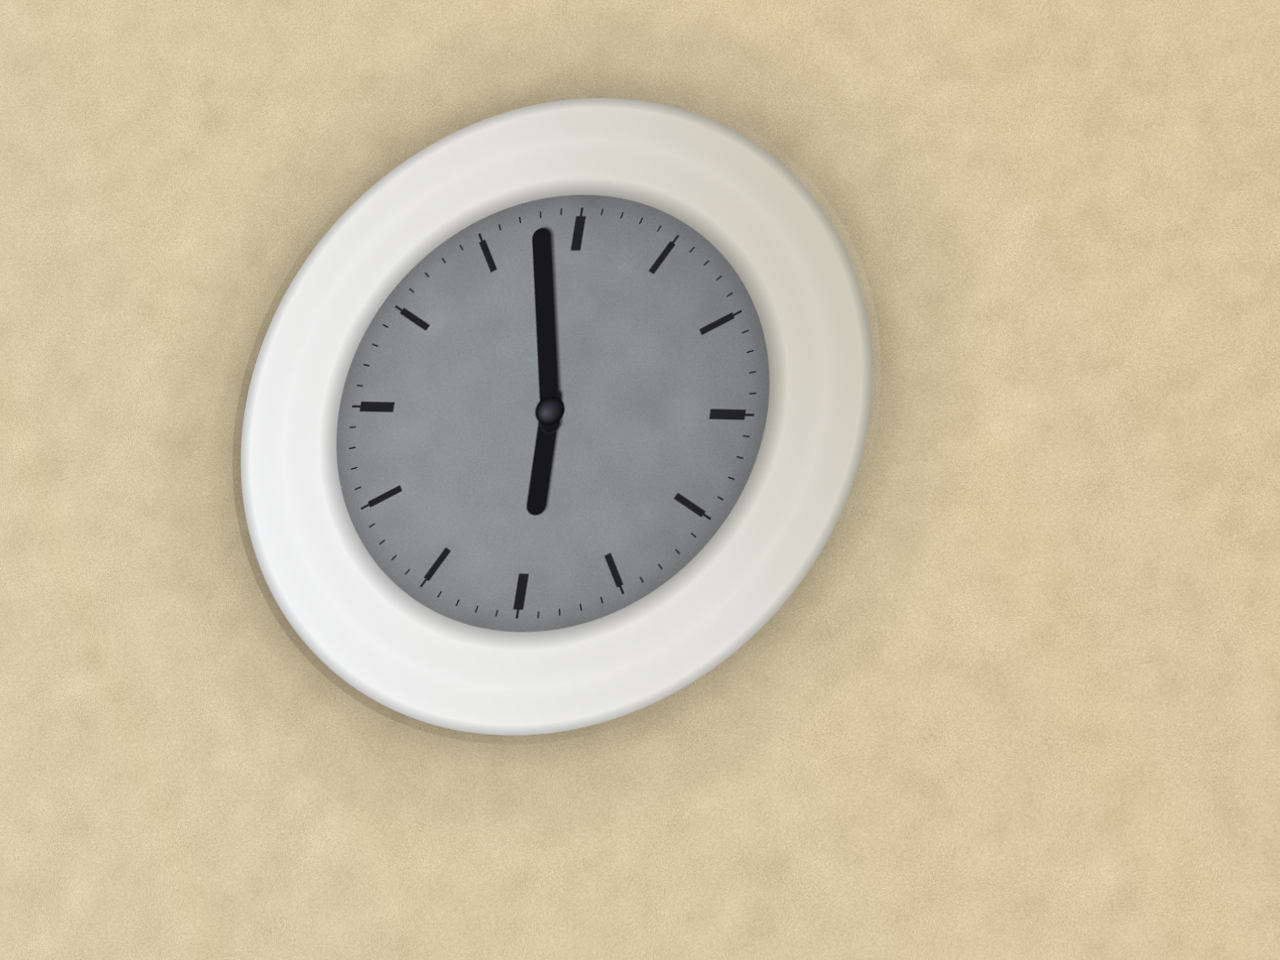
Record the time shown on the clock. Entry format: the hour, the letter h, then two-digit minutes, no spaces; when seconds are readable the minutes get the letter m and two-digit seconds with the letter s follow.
5h58
